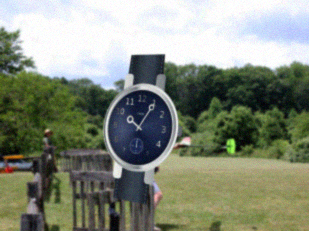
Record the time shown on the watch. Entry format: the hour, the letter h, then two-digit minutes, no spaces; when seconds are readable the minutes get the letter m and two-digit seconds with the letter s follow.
10h05
